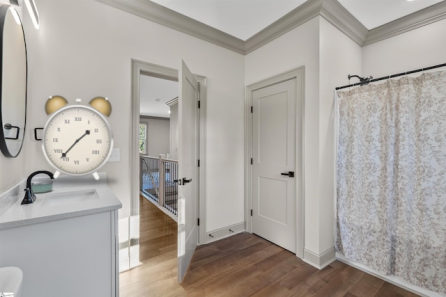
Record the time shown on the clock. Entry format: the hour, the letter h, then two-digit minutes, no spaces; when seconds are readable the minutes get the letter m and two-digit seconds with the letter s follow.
1h37
